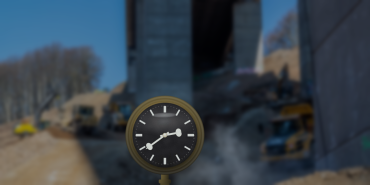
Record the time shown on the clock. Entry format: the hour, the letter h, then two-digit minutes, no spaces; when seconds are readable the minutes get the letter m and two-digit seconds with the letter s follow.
2h39
